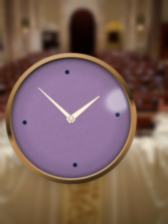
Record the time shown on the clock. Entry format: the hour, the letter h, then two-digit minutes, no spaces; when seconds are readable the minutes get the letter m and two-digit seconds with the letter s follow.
1h53
